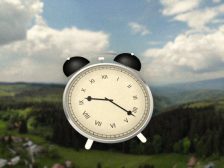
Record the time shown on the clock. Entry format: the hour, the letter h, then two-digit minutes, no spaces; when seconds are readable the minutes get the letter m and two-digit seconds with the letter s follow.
9h22
